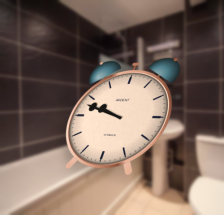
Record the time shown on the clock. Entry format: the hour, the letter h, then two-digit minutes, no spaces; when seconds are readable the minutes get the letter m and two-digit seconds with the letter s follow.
9h48
